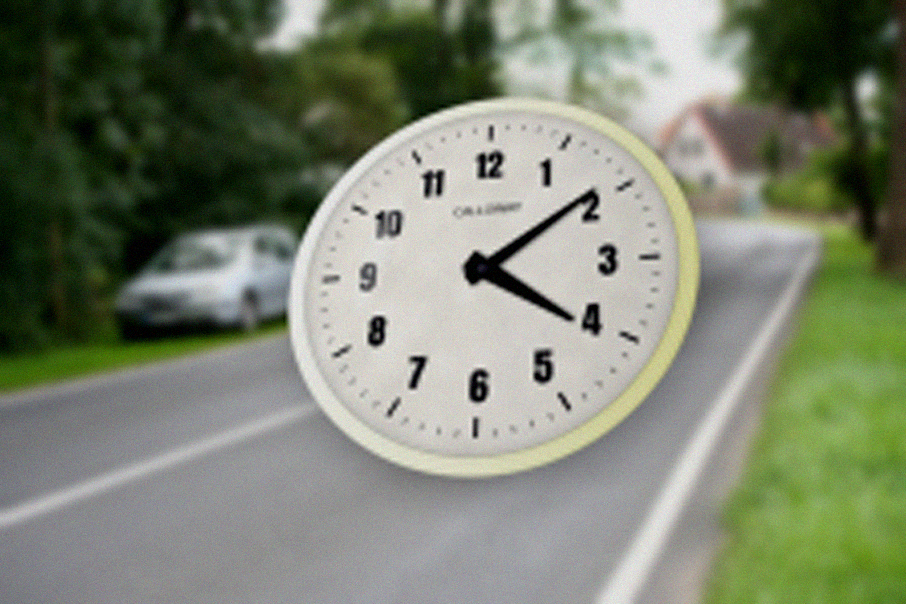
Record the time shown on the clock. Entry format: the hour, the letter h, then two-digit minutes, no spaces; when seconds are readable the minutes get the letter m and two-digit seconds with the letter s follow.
4h09
